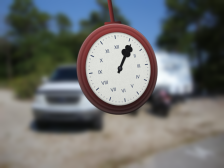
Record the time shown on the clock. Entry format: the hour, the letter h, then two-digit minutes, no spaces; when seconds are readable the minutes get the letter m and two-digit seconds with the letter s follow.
1h06
